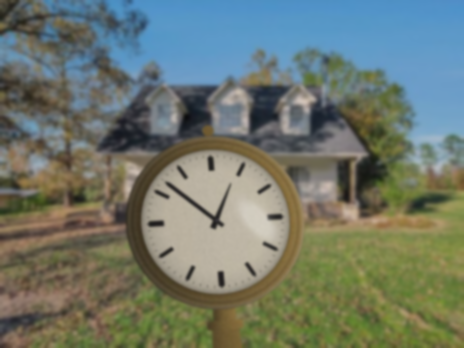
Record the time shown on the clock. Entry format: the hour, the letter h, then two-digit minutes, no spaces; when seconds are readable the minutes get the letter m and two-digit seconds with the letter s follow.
12h52
